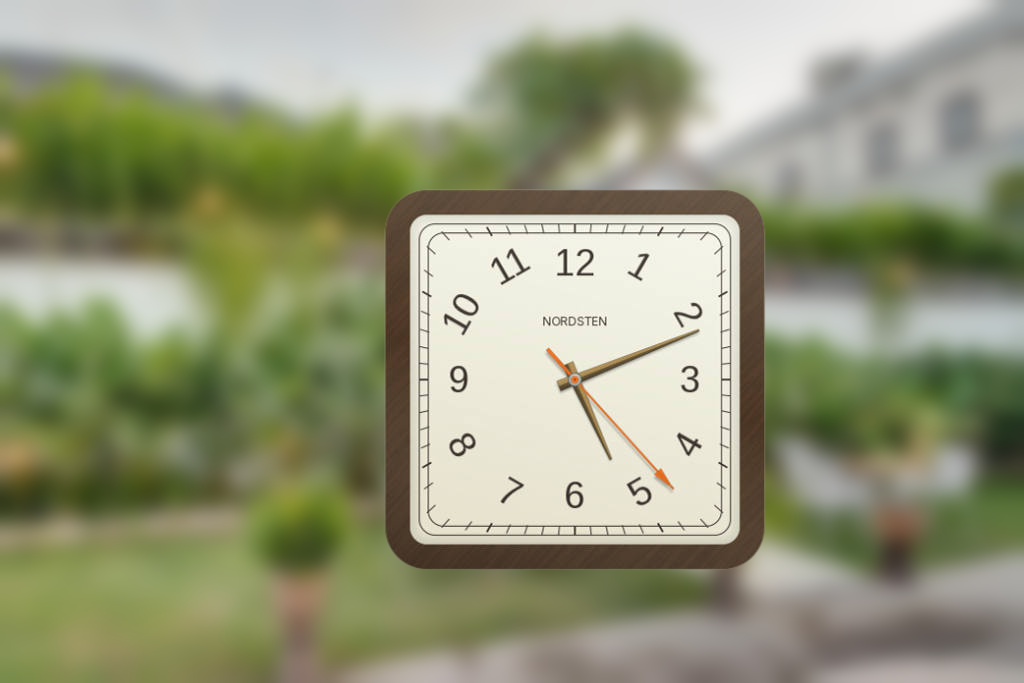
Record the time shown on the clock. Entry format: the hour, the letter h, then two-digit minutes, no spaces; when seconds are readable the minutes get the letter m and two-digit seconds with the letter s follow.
5h11m23s
